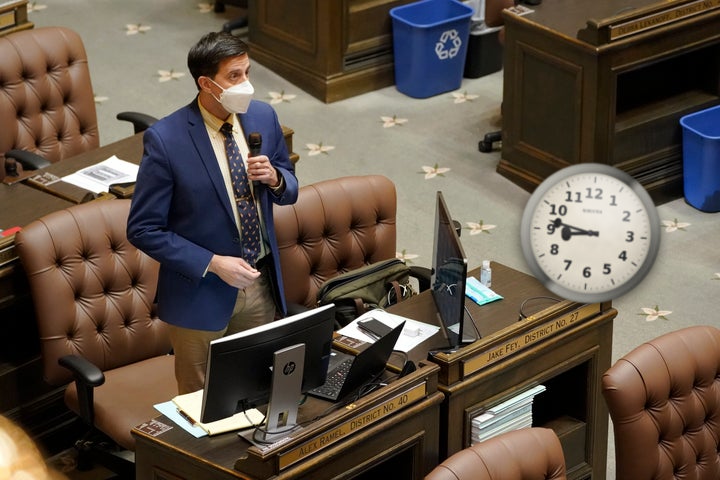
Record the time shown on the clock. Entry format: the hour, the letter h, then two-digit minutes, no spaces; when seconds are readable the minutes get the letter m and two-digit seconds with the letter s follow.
8h47
